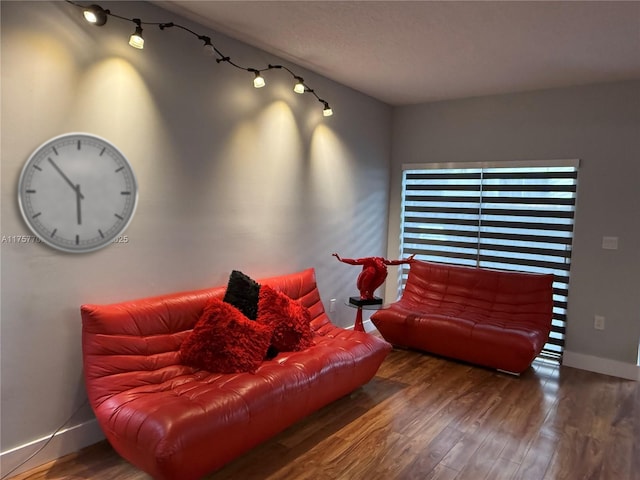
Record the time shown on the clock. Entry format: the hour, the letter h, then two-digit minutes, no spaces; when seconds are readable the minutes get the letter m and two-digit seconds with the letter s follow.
5h53
